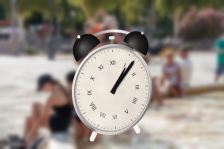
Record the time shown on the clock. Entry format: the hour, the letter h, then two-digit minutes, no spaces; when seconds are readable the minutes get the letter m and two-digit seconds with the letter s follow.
1h07
